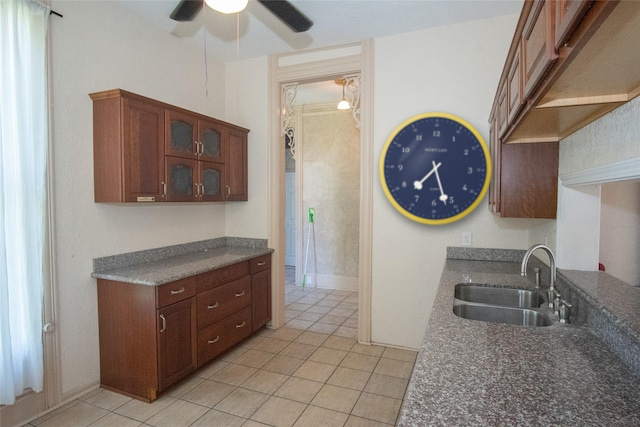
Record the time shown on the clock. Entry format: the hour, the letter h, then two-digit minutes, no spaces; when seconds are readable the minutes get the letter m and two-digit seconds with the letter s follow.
7h27
